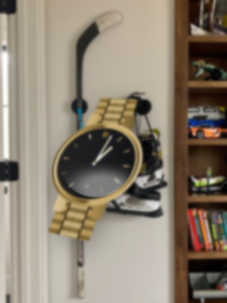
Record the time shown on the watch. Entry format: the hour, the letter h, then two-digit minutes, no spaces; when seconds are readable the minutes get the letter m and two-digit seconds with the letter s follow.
1h02
